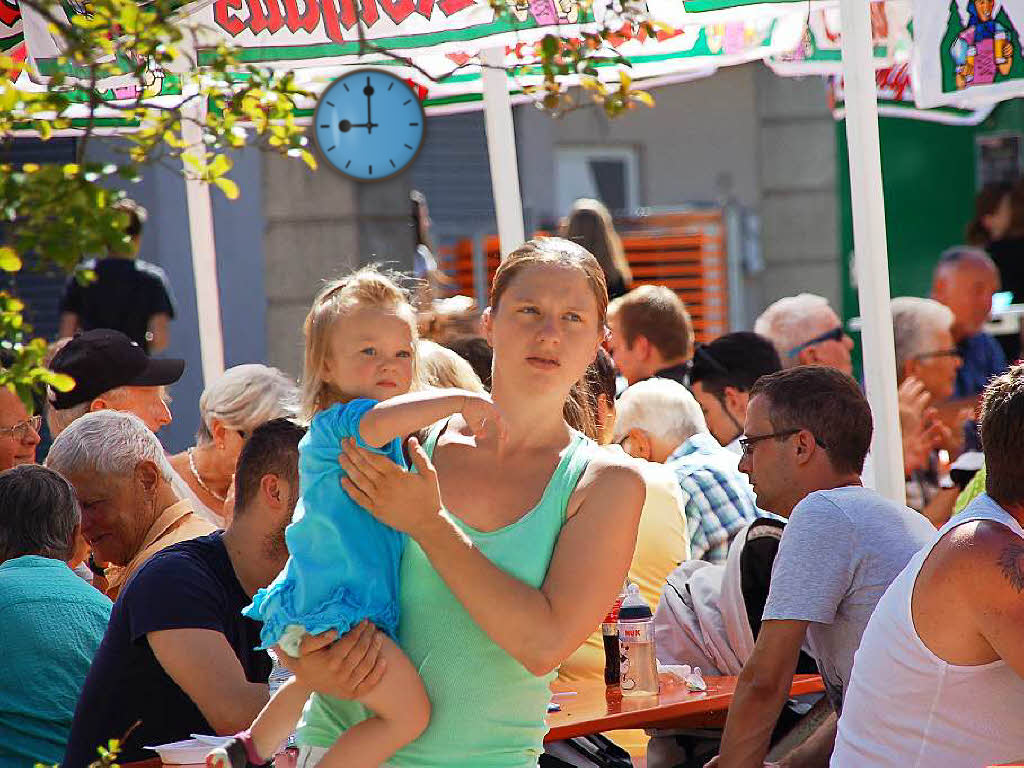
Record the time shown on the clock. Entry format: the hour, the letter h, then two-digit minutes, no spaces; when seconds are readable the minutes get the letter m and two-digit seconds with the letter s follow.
9h00
